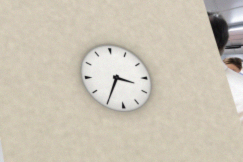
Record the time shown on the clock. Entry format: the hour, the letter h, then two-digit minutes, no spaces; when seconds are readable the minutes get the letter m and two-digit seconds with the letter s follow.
3h35
